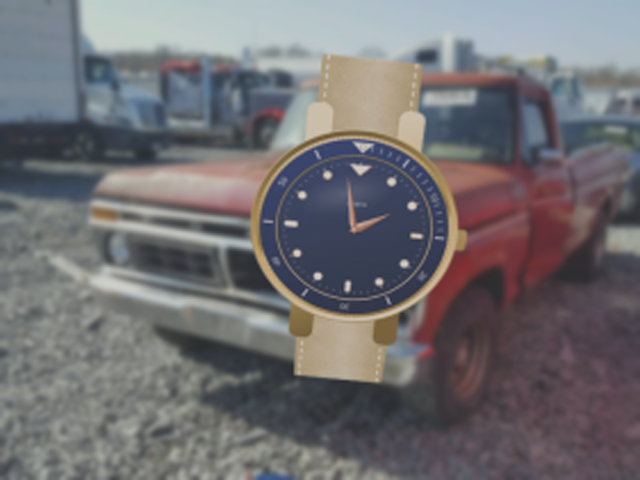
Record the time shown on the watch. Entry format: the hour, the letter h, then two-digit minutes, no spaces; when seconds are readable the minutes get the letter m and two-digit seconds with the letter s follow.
1h58
